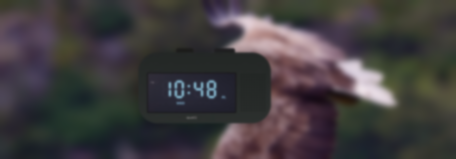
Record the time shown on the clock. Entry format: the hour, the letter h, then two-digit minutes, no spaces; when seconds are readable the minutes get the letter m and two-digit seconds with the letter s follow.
10h48
